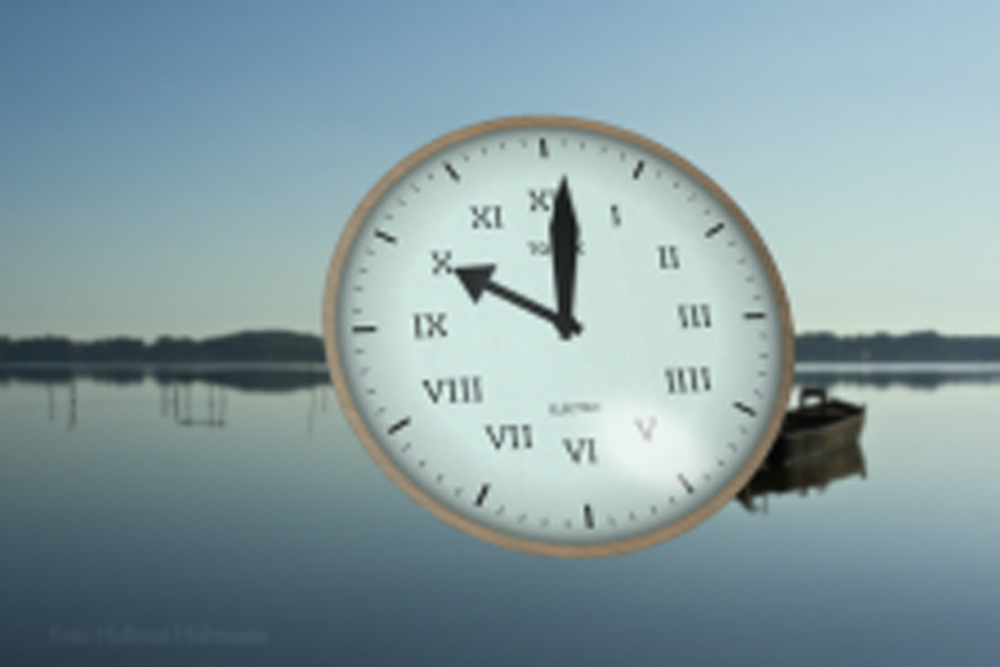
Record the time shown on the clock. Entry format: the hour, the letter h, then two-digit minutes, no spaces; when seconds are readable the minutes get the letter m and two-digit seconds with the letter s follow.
10h01
